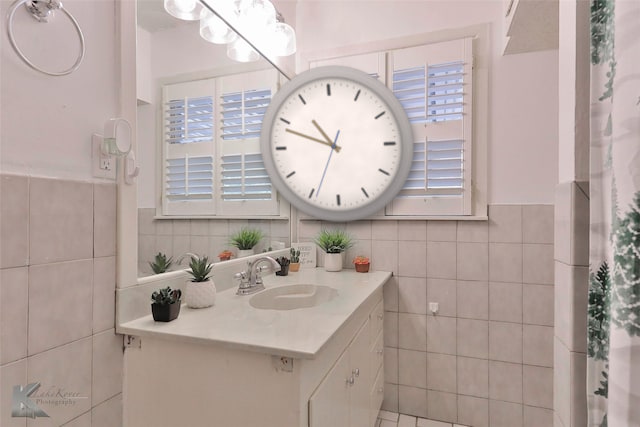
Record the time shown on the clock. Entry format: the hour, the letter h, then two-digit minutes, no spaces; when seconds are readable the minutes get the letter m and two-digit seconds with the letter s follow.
10h48m34s
